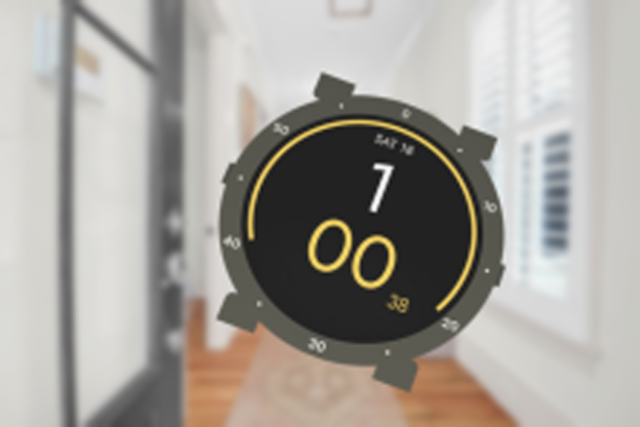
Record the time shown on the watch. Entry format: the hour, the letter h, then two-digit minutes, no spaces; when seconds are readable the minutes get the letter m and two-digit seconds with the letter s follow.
1h00
